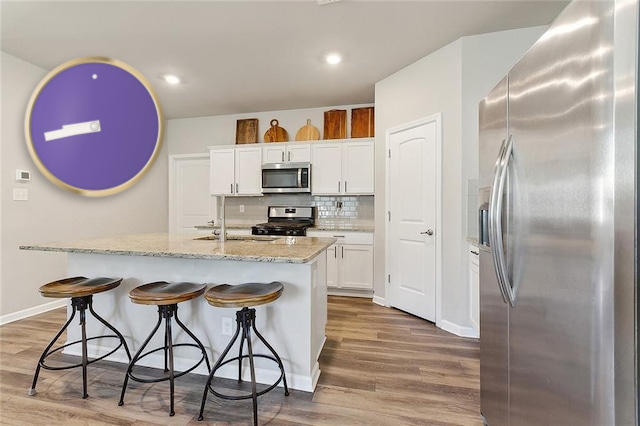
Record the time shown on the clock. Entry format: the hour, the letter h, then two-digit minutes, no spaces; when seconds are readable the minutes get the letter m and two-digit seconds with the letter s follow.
8h43
